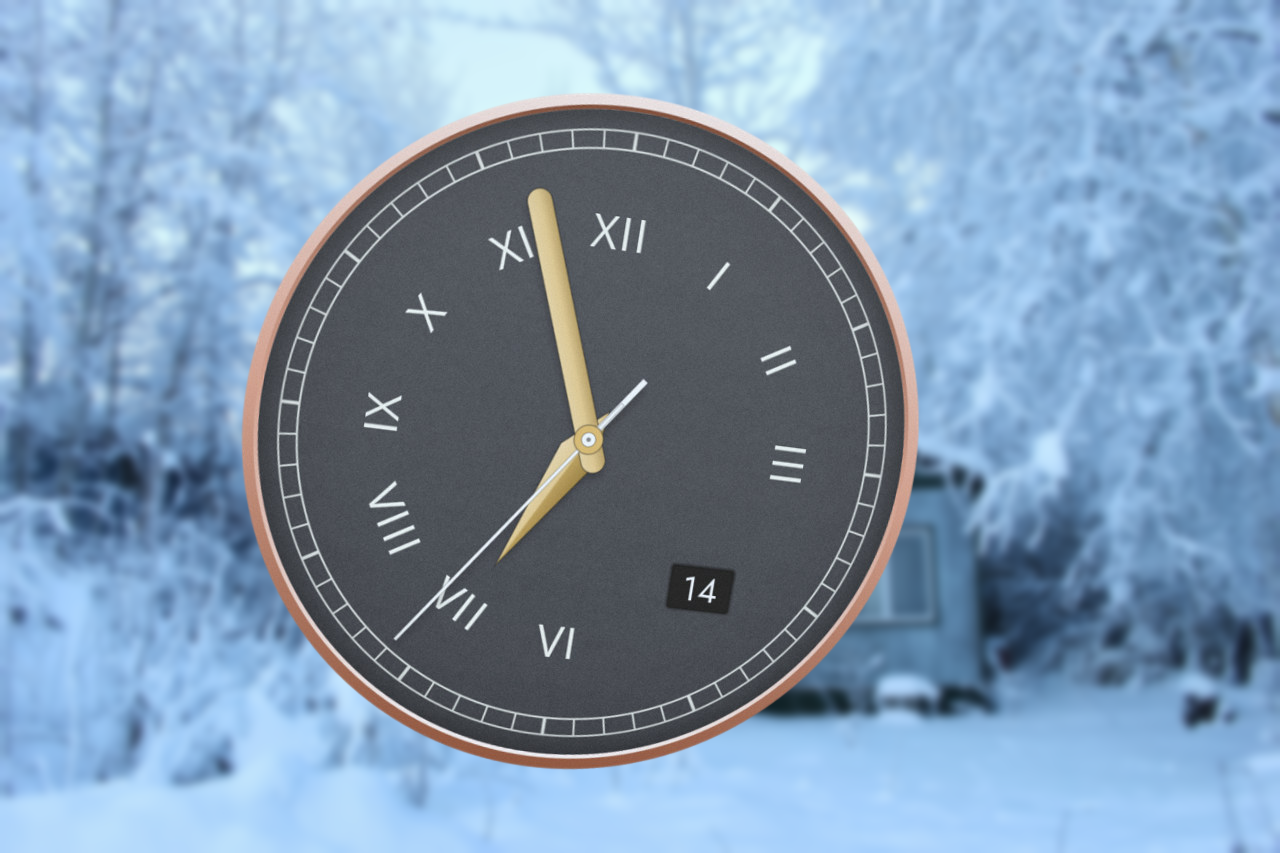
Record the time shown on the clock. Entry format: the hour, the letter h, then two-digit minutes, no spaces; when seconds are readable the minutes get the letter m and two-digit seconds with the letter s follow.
6h56m36s
